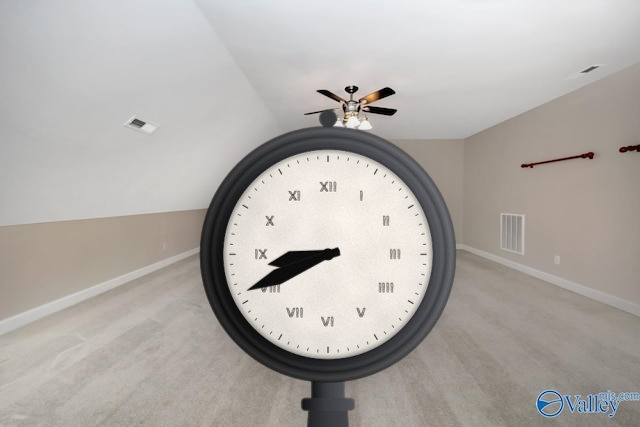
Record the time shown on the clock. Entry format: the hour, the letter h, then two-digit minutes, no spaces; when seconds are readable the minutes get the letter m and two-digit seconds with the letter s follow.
8h41
